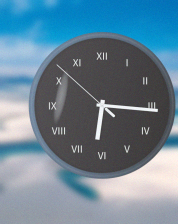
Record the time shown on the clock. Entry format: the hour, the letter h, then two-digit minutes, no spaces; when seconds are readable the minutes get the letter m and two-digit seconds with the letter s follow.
6h15m52s
